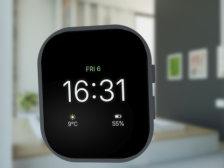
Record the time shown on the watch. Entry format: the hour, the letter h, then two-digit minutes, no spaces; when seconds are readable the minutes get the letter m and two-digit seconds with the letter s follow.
16h31
